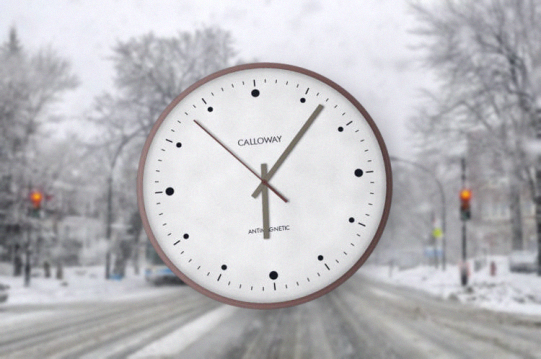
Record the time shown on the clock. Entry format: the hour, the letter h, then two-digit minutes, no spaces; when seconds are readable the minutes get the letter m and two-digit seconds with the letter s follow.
6h06m53s
